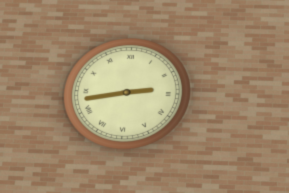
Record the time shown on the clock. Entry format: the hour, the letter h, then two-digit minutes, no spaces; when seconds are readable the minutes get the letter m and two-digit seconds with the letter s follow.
2h43
